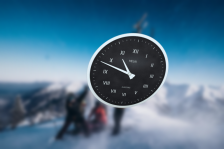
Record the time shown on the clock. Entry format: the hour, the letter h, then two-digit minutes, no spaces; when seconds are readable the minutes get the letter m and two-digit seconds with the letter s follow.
10h48
